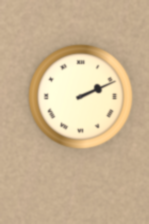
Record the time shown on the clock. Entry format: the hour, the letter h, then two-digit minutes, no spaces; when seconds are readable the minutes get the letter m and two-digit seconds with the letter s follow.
2h11
